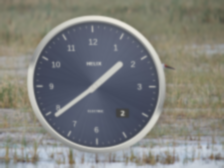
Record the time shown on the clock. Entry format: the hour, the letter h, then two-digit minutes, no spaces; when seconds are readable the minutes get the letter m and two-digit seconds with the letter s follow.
1h39
